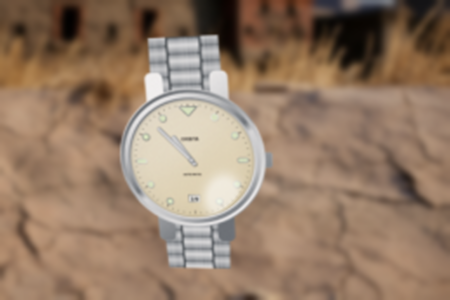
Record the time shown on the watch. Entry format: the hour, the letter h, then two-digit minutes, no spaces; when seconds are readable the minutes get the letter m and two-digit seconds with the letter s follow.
10h53
